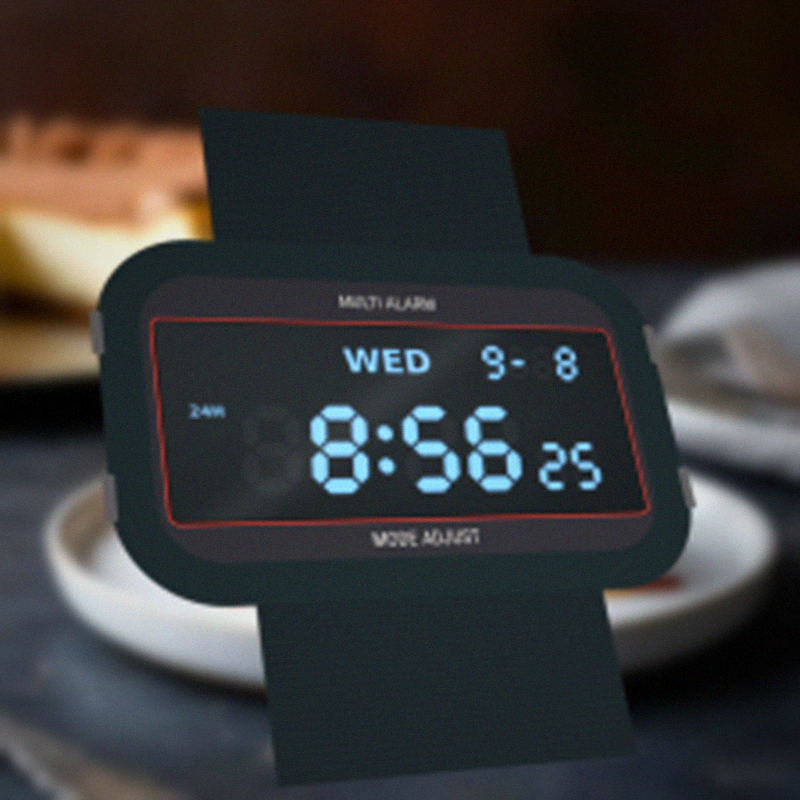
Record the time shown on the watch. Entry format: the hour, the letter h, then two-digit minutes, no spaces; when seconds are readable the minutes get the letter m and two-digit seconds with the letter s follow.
8h56m25s
